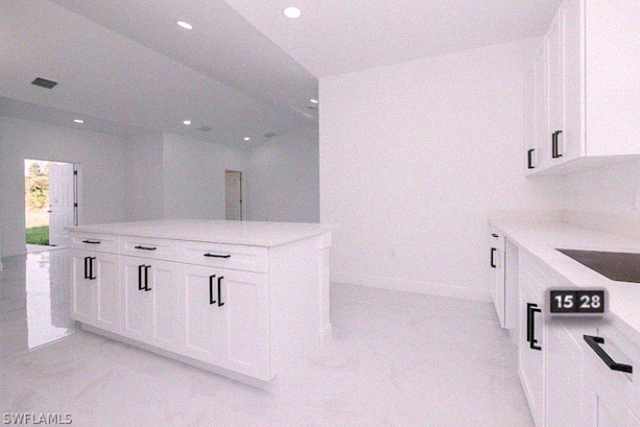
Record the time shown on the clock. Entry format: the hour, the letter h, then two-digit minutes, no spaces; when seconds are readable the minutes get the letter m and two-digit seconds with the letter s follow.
15h28
